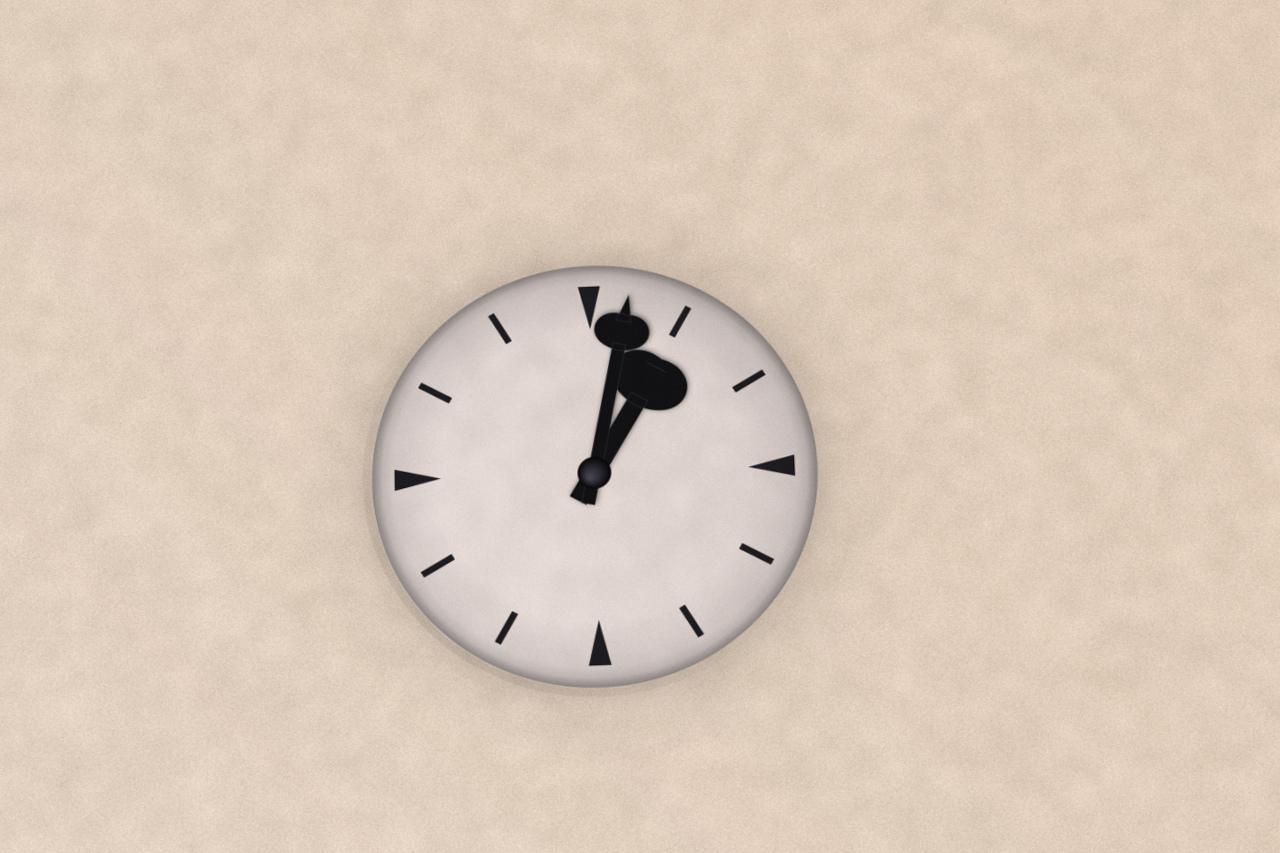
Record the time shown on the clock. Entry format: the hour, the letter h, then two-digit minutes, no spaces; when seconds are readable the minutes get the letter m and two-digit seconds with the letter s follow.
1h02
